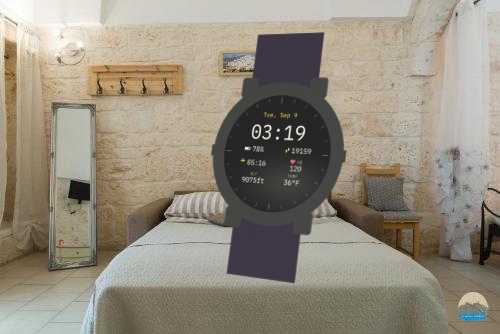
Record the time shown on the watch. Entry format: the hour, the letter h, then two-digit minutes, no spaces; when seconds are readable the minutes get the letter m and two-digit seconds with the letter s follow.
3h19
